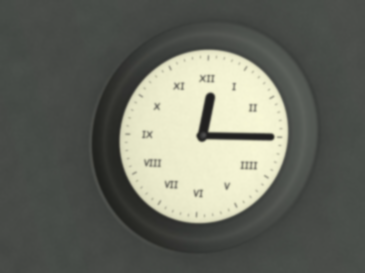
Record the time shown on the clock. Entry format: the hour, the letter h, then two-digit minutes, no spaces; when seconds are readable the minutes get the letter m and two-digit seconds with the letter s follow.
12h15
